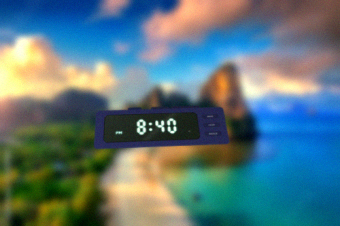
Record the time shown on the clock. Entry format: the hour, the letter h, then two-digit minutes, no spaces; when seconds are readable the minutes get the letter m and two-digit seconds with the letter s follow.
8h40
